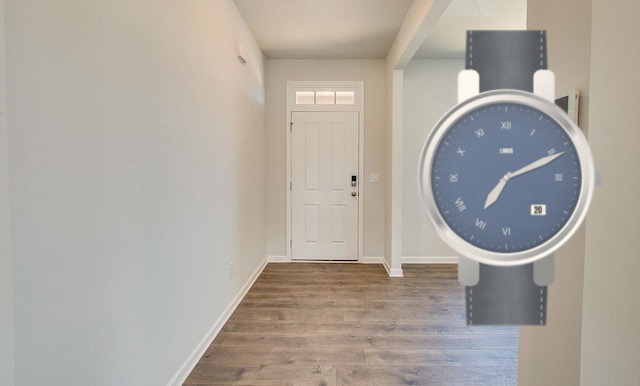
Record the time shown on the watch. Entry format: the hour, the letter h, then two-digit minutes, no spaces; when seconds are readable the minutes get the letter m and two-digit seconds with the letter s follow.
7h11
